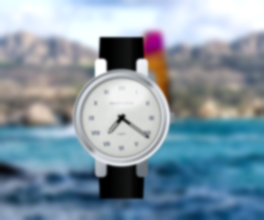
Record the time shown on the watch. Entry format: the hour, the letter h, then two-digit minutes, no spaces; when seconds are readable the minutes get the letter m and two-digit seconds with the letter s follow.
7h21
